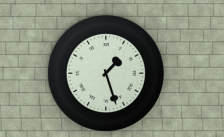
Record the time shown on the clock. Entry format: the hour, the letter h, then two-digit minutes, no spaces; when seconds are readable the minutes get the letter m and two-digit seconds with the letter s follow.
1h27
